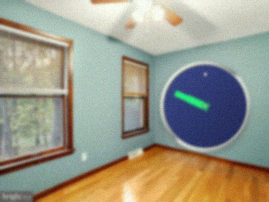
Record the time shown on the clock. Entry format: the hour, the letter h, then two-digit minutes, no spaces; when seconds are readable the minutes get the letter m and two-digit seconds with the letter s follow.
9h49
